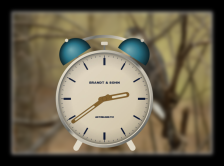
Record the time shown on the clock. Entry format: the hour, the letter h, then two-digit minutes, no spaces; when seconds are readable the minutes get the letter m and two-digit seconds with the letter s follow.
2h39
